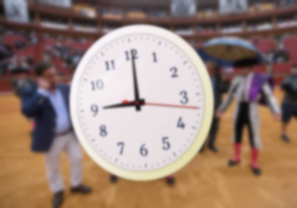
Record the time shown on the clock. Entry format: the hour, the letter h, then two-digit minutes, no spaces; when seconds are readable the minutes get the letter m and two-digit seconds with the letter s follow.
9h00m17s
